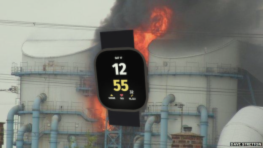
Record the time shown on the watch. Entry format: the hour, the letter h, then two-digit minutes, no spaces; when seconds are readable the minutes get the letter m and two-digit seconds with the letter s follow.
12h55
